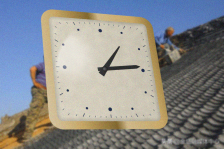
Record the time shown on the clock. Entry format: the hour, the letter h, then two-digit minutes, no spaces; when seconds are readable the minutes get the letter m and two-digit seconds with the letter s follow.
1h14
